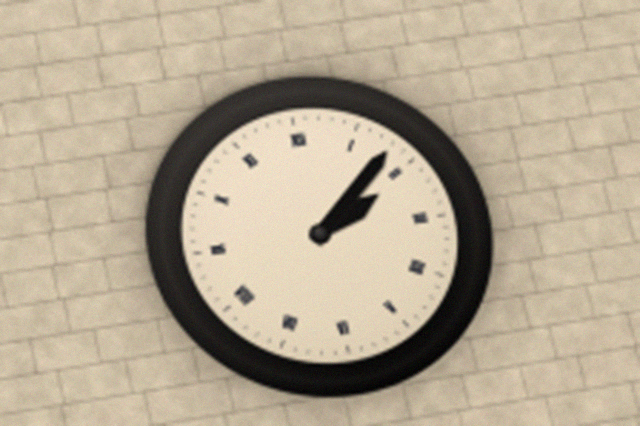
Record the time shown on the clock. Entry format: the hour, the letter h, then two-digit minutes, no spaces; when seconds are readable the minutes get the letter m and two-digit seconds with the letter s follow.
2h08
